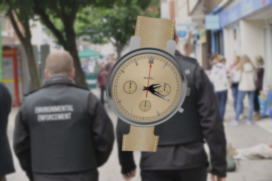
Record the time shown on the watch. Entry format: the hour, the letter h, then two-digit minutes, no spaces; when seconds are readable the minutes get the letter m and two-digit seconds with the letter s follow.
2h19
